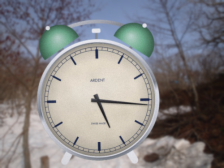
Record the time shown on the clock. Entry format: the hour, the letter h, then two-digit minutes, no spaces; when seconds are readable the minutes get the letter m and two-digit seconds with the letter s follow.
5h16
